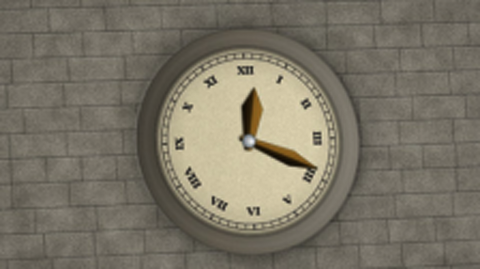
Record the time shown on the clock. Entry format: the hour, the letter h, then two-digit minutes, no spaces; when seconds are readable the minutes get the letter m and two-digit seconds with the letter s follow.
12h19
